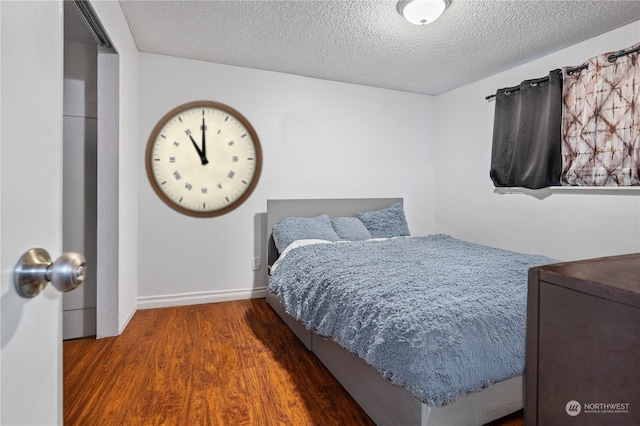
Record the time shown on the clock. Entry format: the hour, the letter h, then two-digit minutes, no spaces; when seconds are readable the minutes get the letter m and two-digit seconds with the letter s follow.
11h00
